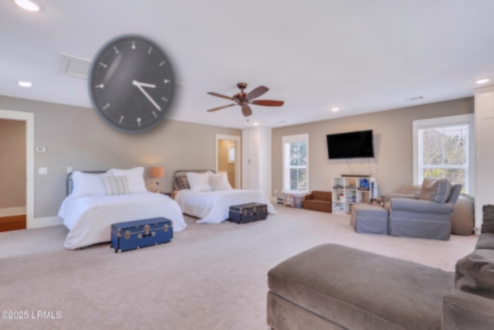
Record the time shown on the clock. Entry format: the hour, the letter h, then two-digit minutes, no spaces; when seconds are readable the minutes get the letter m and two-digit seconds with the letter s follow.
3h23
